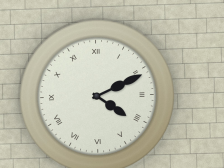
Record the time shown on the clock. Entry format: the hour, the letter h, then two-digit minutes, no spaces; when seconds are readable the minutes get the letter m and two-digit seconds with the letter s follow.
4h11
